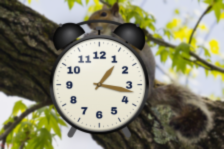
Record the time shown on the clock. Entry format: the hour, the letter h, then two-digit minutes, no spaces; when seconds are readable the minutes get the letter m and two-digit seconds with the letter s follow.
1h17
